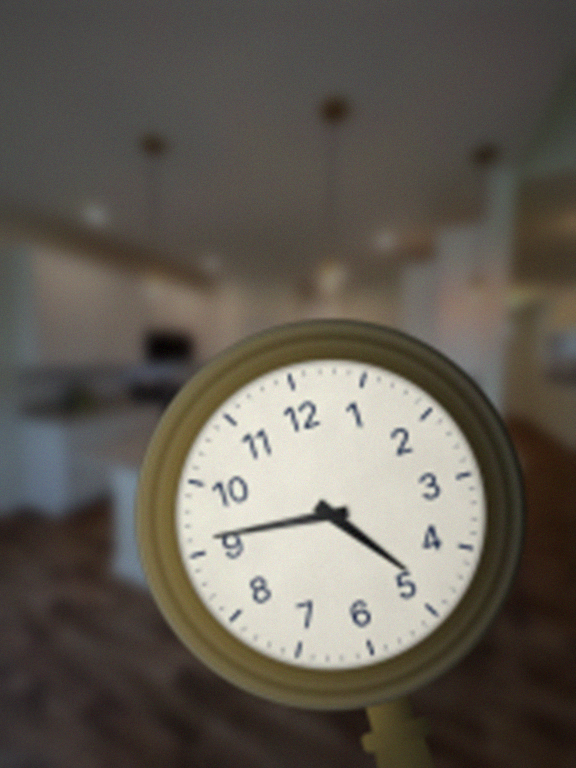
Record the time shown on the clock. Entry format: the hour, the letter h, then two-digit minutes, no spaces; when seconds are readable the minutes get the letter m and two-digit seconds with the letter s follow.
4h46
